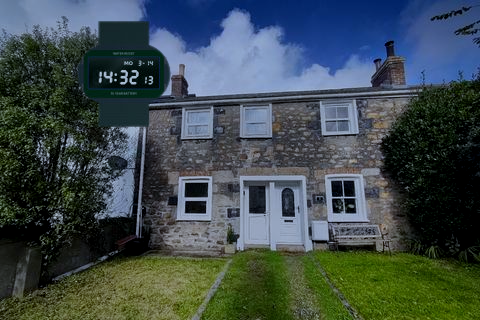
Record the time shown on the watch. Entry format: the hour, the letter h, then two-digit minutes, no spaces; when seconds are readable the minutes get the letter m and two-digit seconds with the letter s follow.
14h32m13s
